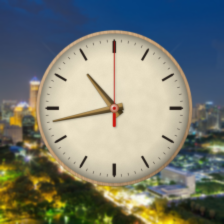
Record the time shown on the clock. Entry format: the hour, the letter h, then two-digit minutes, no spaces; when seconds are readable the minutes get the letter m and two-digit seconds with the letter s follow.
10h43m00s
